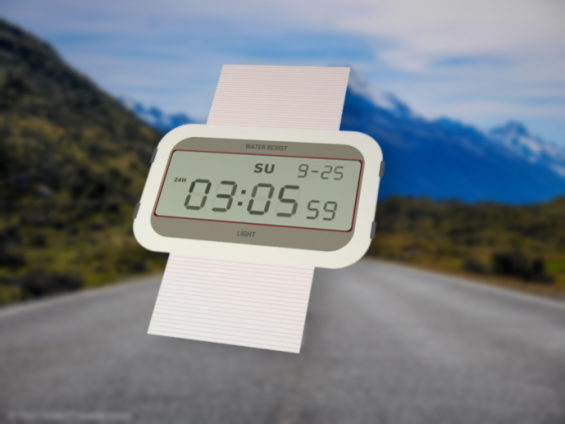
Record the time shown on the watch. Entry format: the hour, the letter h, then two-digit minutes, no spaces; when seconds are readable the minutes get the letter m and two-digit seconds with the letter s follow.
3h05m59s
